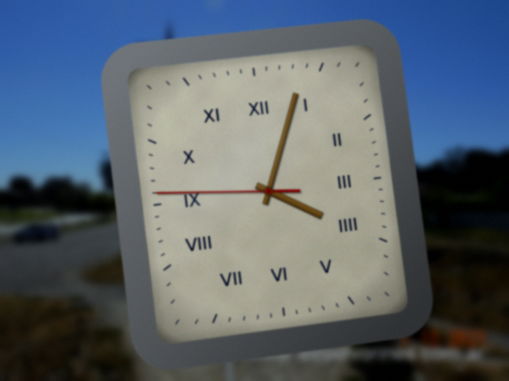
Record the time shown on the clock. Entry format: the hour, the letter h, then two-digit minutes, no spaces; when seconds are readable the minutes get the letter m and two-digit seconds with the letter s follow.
4h03m46s
